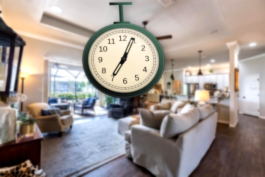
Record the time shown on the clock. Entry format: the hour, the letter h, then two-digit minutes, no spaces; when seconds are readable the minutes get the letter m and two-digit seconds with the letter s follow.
7h04
